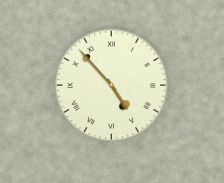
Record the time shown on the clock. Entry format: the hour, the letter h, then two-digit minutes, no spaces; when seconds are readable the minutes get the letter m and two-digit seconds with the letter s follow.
4h53
